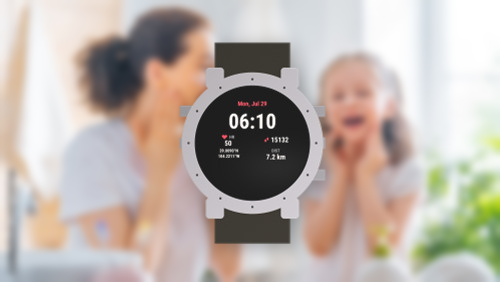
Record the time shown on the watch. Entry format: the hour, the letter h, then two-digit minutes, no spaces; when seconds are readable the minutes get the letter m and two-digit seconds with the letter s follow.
6h10
